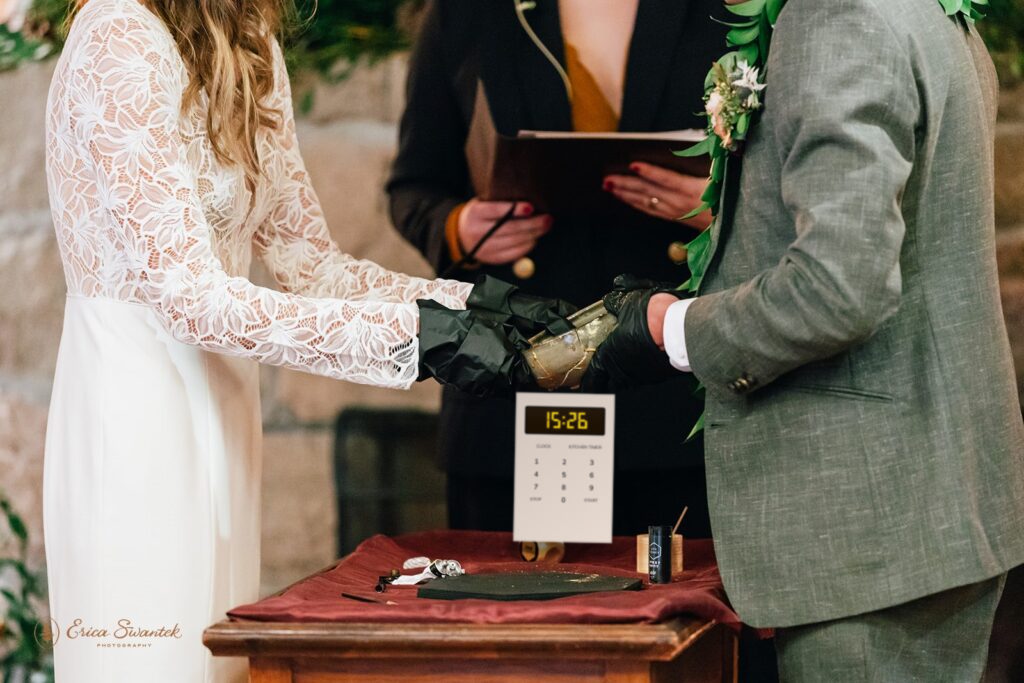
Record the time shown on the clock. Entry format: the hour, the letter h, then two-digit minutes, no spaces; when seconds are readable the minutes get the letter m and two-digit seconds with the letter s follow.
15h26
